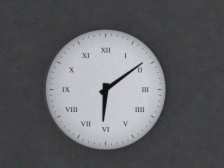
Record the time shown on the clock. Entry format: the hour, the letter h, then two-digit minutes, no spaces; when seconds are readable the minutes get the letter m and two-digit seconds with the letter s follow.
6h09
